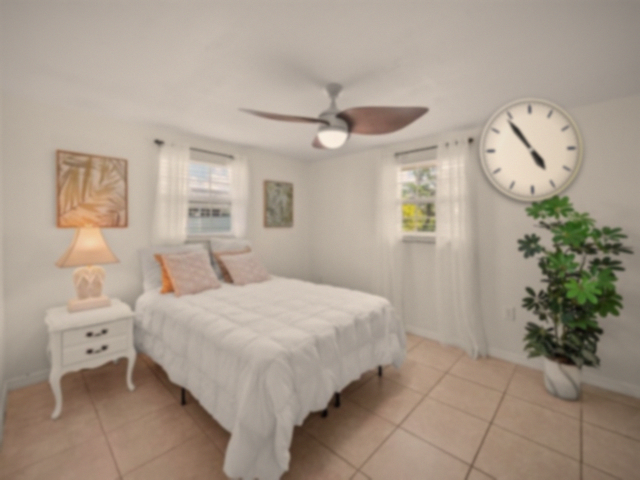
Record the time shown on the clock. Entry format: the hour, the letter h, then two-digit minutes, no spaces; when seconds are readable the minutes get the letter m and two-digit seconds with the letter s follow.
4h54
